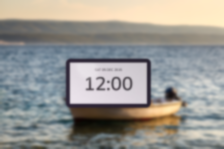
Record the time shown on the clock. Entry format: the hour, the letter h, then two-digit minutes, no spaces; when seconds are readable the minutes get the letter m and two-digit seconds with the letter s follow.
12h00
